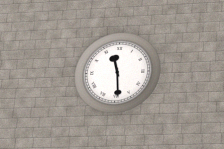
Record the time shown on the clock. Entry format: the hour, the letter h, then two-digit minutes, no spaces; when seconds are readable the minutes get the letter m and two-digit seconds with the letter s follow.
11h29
